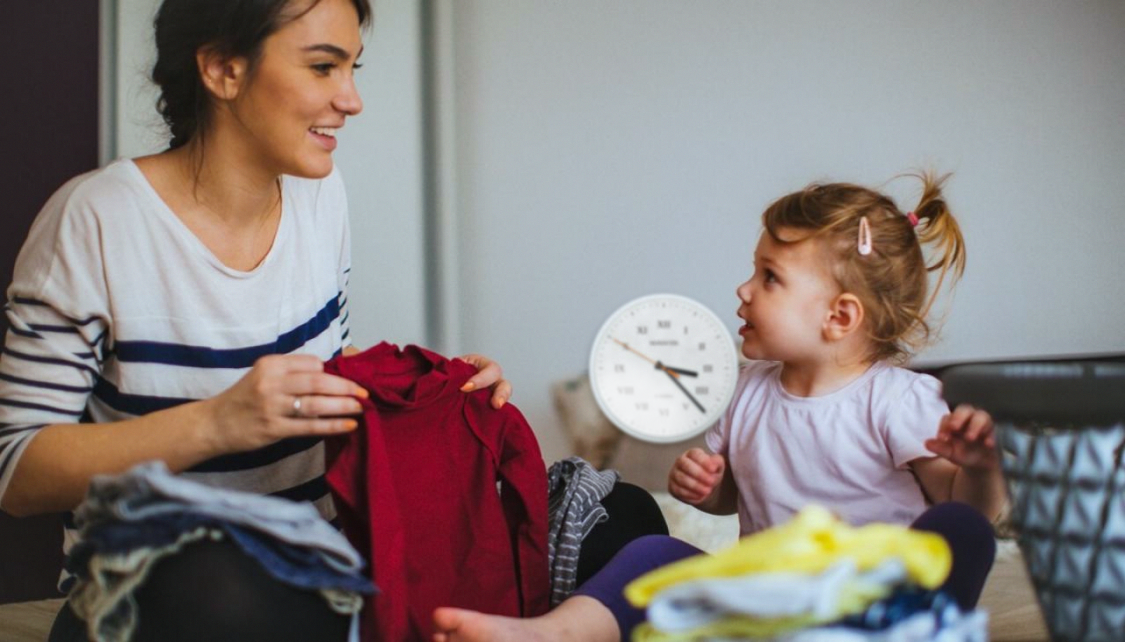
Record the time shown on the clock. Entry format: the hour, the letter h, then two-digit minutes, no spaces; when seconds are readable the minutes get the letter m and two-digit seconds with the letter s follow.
3h22m50s
